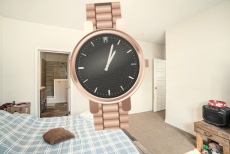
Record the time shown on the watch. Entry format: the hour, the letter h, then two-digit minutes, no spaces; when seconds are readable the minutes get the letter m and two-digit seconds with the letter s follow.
1h03
